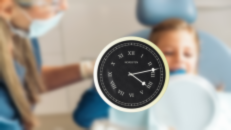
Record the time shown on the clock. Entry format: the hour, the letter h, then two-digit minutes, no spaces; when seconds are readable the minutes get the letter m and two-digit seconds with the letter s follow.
4h13
